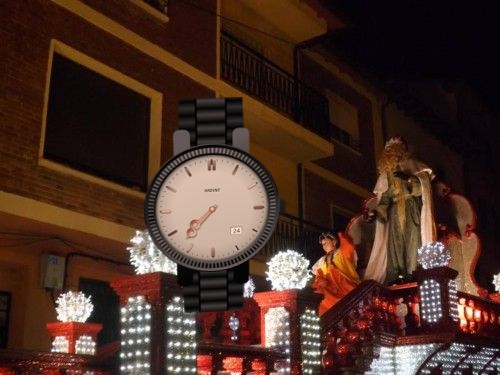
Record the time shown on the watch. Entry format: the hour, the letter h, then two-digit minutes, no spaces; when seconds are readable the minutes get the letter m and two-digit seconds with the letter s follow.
7h37
